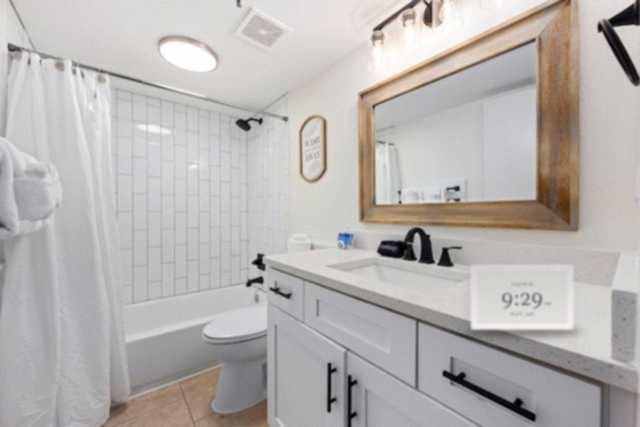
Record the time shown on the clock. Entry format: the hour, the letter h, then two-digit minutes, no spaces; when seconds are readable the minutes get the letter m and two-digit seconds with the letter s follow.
9h29
